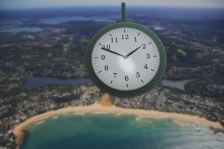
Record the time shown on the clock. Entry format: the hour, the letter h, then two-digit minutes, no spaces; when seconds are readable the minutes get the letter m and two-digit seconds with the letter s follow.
1h49
